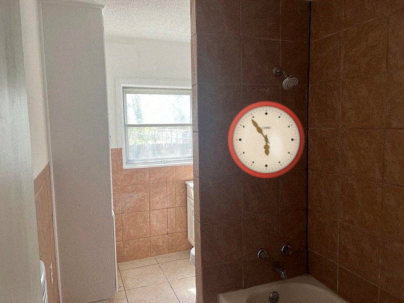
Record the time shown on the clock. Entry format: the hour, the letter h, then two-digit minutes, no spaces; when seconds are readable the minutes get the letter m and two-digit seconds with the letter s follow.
5h54
